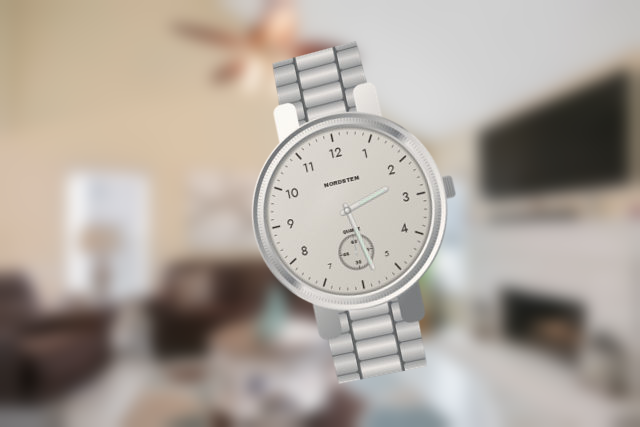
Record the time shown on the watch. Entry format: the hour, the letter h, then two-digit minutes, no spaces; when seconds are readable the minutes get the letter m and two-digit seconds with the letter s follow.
2h28
